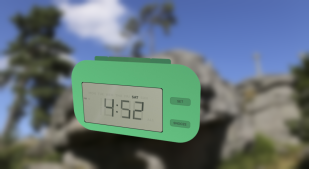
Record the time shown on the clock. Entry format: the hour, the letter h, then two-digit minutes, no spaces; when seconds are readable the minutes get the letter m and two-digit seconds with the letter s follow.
4h52
